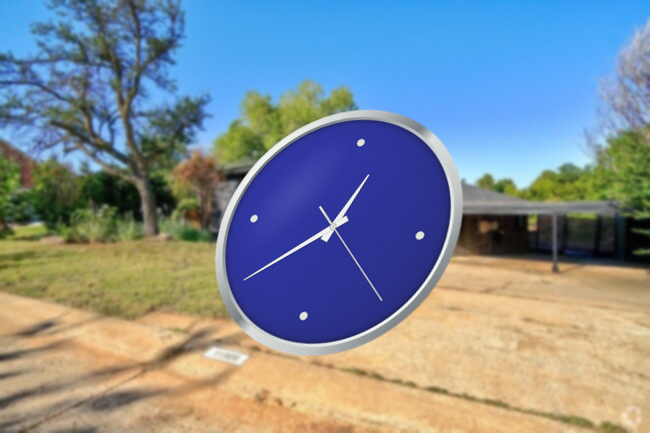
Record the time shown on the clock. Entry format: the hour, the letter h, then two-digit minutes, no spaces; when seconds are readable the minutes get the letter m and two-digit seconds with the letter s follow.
12h38m22s
